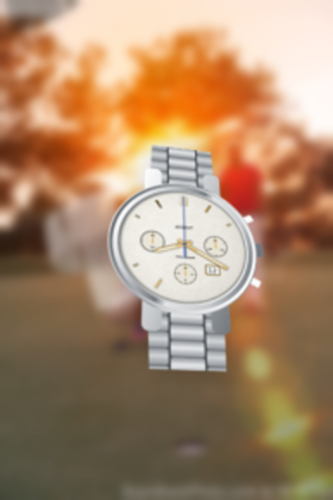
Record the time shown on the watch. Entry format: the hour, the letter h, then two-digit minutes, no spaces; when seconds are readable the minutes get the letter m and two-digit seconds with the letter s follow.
8h20
